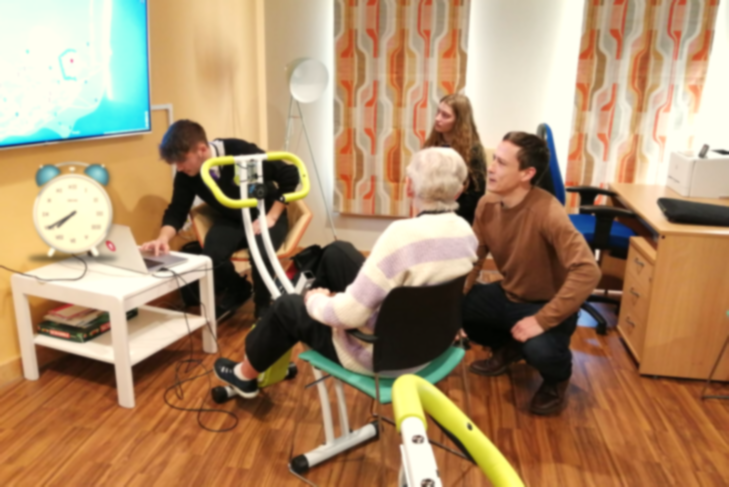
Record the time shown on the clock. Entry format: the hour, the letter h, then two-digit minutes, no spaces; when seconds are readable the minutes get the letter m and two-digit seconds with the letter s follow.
7h40
